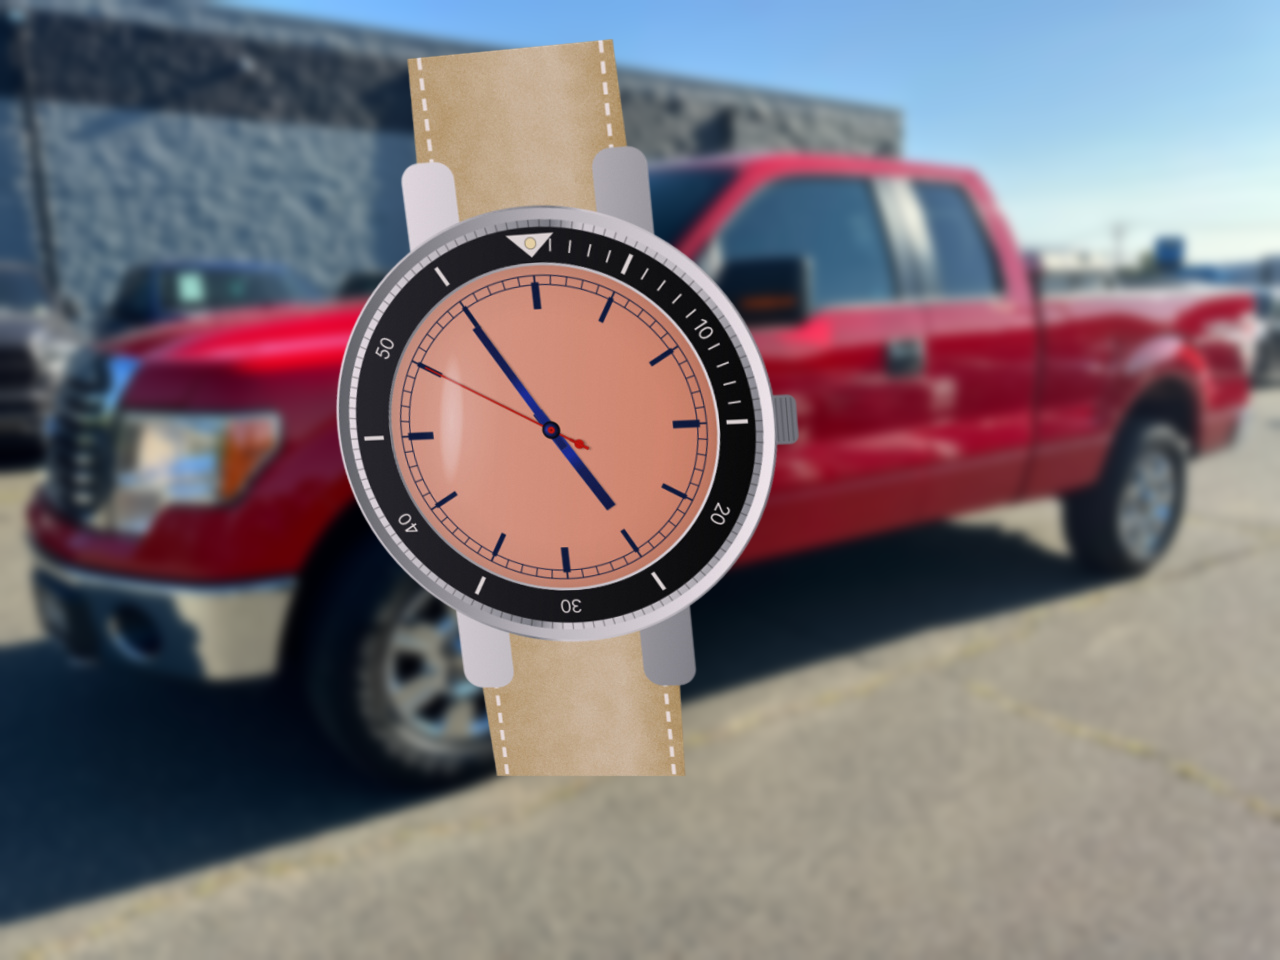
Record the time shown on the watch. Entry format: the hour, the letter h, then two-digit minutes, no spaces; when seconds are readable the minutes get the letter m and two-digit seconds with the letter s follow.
4h54m50s
